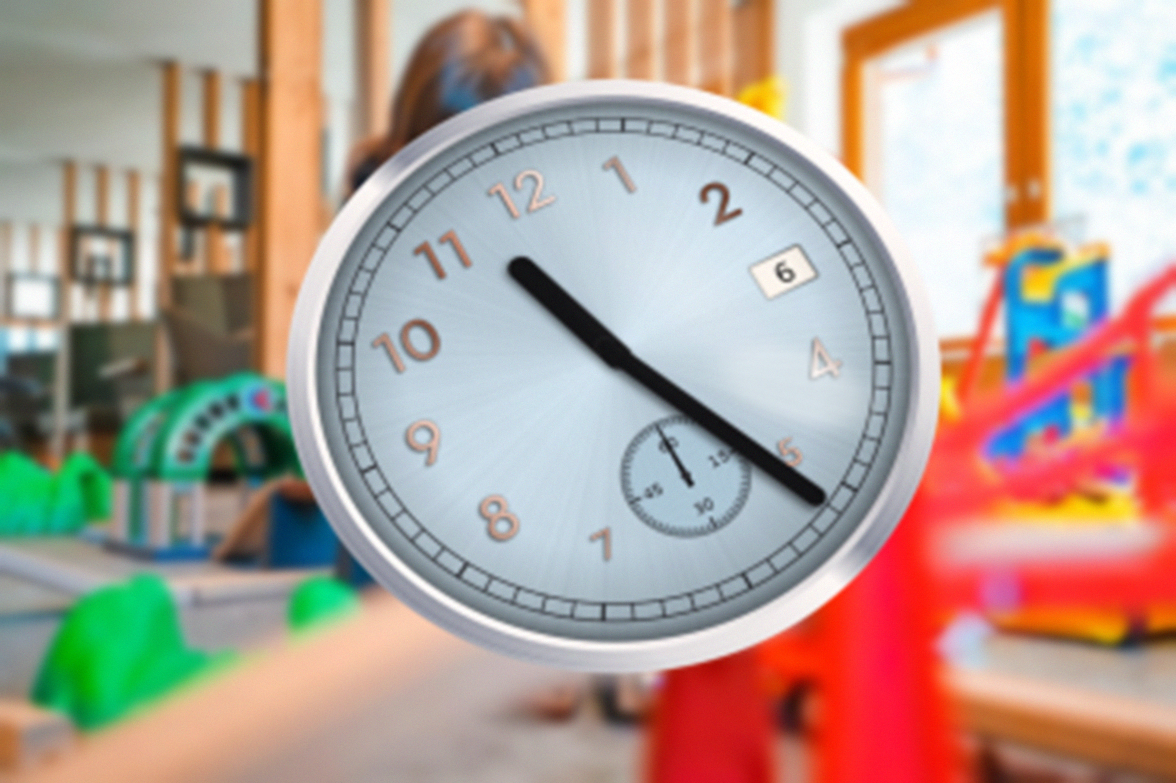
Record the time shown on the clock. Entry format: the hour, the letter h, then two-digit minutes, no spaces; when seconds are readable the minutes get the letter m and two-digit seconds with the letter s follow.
11h26
